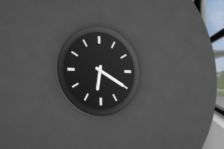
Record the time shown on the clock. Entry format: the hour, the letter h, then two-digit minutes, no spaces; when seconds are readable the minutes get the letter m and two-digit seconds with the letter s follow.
6h20
